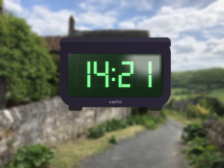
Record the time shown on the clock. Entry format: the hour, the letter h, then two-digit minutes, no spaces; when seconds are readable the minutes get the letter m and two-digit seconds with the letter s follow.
14h21
